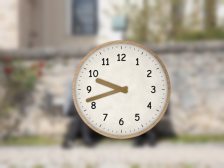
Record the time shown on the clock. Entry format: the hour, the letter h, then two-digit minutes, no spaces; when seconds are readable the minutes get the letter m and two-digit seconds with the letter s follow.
9h42
